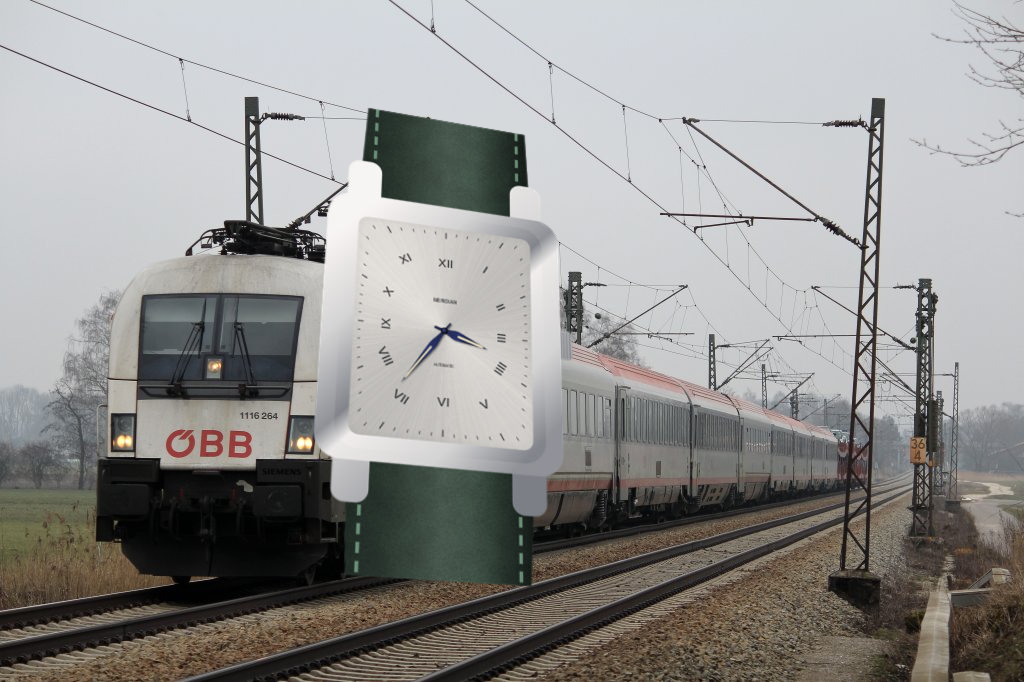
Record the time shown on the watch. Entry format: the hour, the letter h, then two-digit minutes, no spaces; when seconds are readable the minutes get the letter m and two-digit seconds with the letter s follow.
3h36
